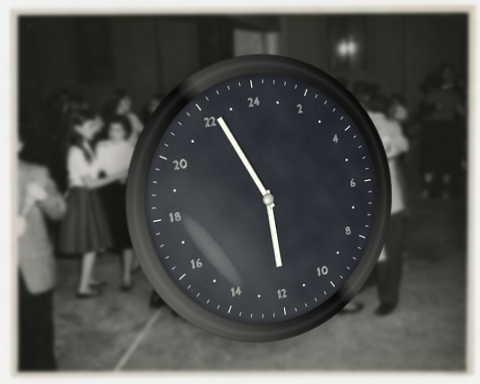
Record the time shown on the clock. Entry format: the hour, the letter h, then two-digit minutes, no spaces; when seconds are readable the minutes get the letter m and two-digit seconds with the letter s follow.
11h56
